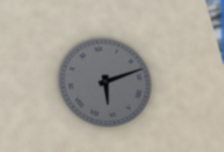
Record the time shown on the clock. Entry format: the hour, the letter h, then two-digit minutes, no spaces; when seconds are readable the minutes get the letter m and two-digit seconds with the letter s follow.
6h13
